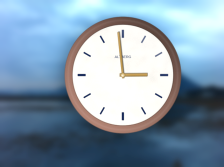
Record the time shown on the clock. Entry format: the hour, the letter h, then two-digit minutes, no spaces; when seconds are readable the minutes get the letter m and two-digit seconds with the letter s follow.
2h59
